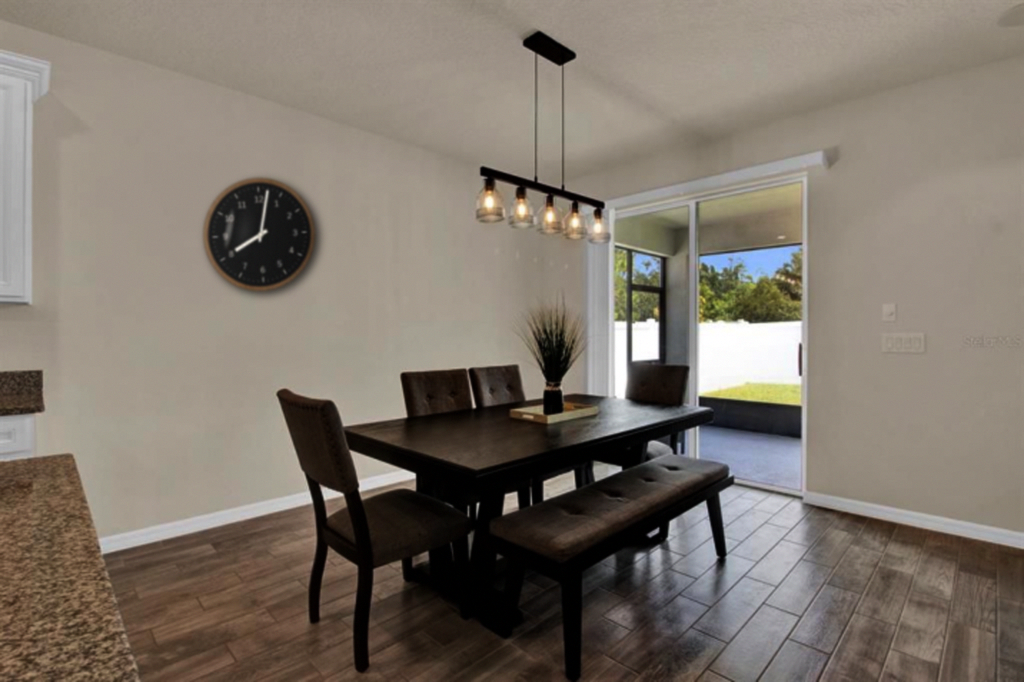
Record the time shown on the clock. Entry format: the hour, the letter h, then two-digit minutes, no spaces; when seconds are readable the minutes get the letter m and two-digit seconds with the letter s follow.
8h02
